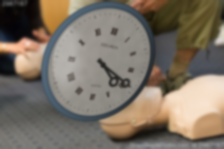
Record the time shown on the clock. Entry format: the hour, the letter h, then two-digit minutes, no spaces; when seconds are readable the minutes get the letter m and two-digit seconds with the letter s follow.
4h19
